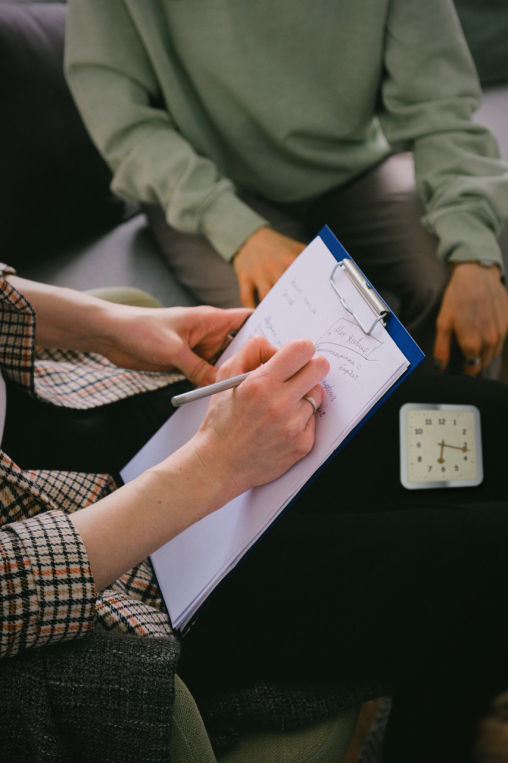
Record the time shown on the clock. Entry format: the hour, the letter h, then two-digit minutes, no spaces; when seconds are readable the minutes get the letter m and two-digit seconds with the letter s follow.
6h17
